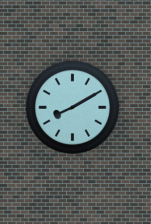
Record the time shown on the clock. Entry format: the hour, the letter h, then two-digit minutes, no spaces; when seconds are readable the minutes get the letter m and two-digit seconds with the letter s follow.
8h10
